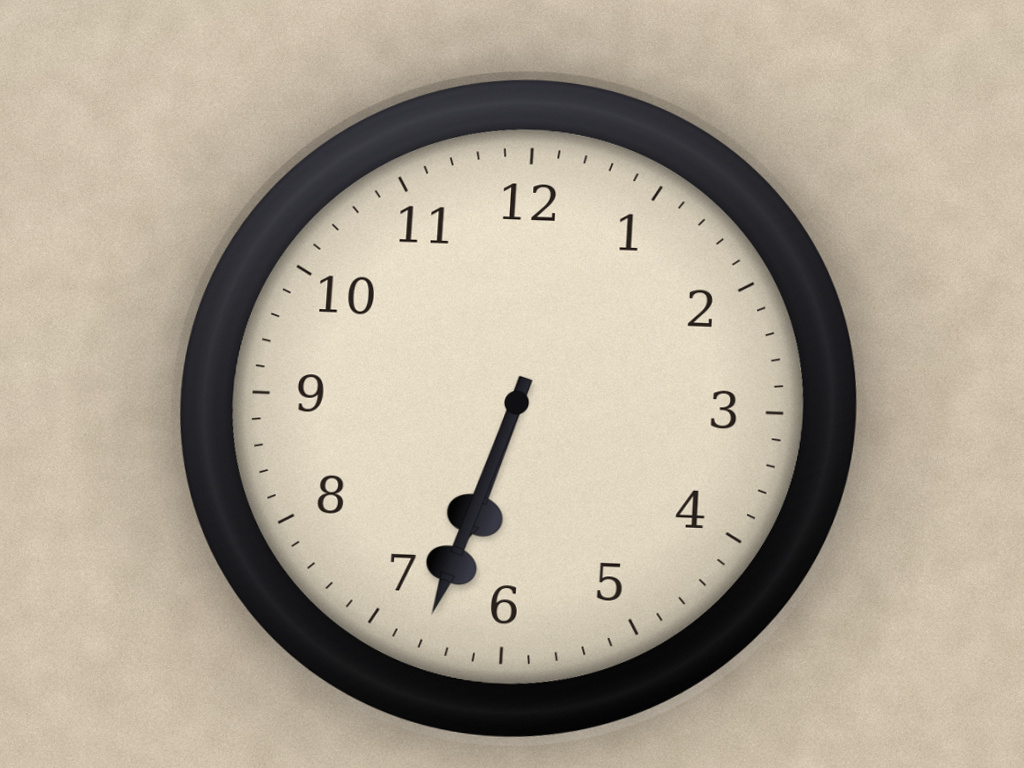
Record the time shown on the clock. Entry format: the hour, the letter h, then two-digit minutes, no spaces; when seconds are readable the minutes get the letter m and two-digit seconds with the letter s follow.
6h33
